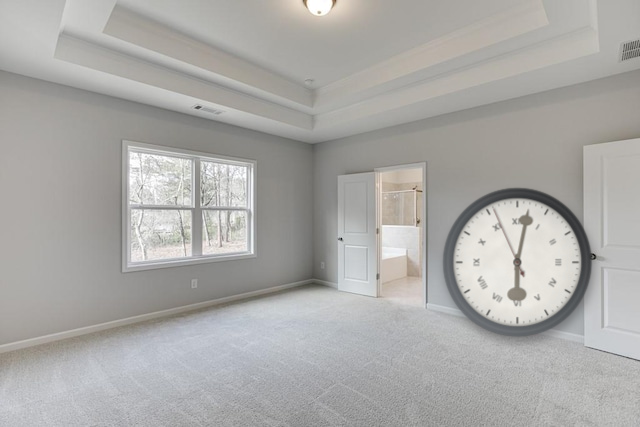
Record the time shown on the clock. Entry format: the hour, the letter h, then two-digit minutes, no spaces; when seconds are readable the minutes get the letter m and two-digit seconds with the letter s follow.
6h01m56s
